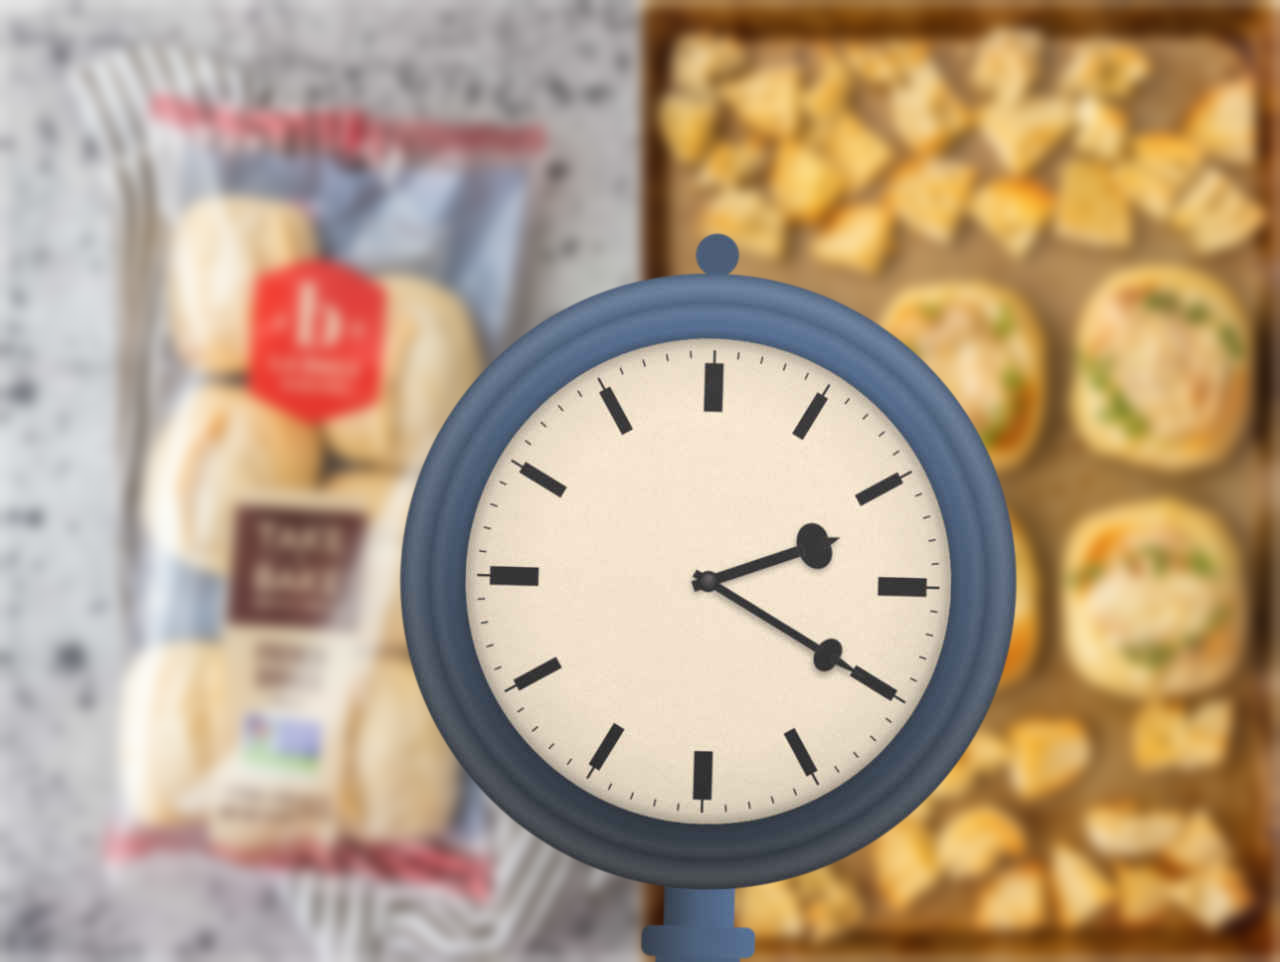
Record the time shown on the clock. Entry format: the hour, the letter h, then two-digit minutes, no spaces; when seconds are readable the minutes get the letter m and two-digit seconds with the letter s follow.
2h20
